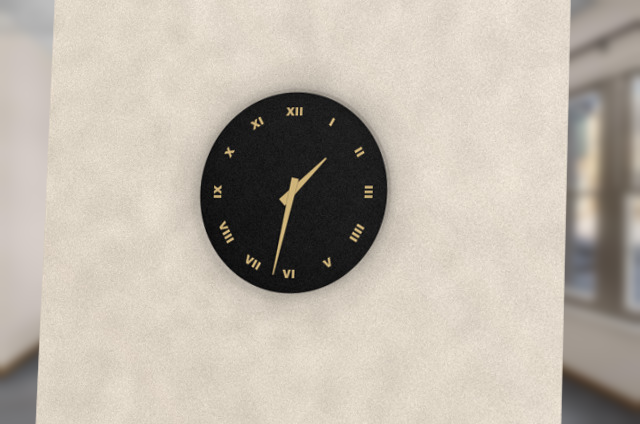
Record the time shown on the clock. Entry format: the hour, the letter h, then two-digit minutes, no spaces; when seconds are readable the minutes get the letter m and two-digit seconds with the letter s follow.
1h32
